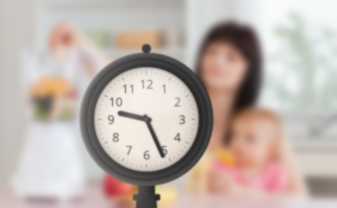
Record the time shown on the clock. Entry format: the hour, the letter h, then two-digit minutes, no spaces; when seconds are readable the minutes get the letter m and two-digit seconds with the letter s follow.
9h26
